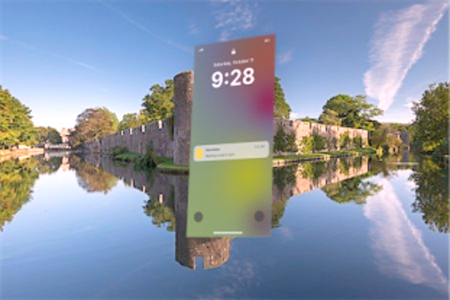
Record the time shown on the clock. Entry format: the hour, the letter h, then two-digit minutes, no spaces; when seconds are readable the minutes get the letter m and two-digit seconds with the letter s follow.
9h28
